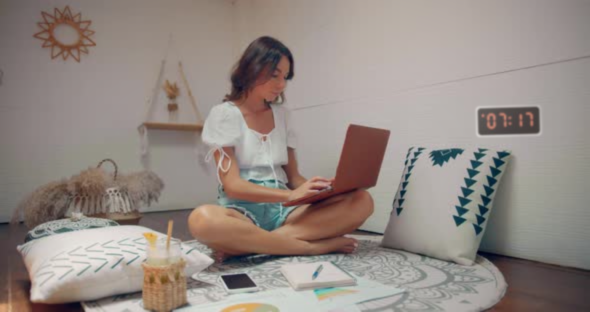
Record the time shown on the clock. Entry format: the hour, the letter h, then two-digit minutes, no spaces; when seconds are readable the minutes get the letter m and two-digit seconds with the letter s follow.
7h17
